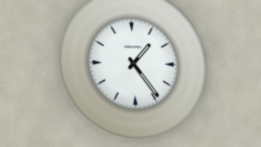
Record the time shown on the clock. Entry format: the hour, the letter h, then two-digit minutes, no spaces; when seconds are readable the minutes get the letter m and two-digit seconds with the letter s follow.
1h24
